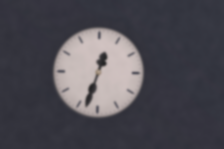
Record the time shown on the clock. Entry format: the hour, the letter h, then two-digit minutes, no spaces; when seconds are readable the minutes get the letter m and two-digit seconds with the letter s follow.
12h33
